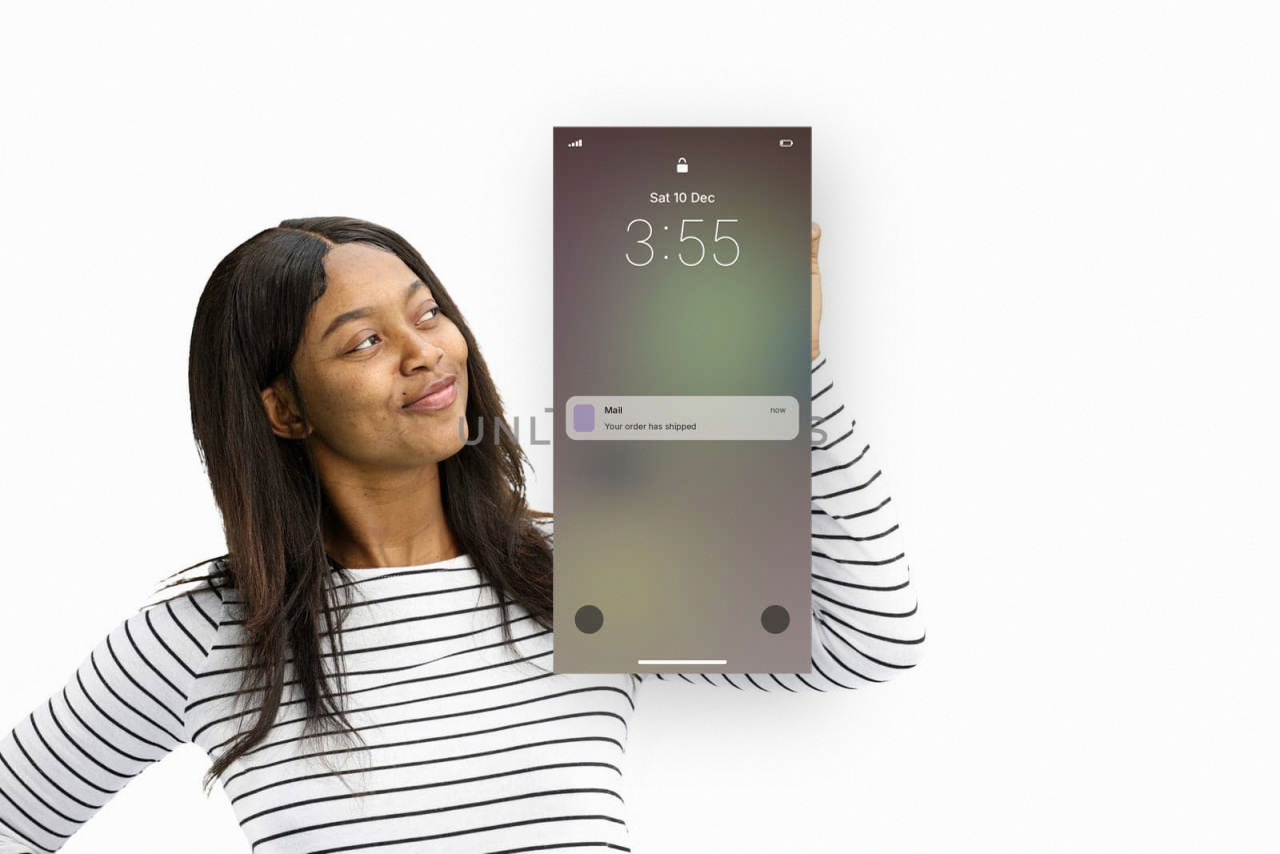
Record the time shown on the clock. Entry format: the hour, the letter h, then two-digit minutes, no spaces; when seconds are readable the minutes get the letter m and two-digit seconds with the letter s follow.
3h55
